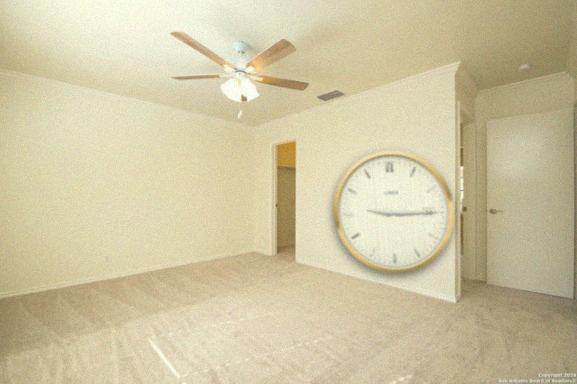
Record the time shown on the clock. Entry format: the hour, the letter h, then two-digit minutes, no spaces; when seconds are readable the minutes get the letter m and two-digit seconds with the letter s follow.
9h15
